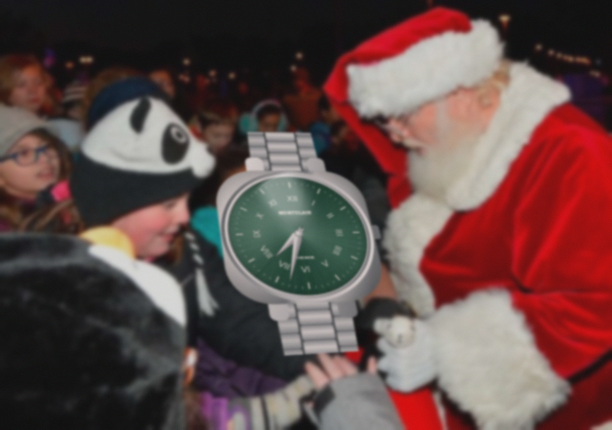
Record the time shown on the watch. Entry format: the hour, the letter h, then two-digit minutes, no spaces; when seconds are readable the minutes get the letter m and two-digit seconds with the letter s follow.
7h33
